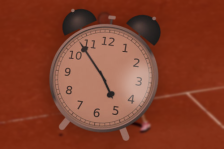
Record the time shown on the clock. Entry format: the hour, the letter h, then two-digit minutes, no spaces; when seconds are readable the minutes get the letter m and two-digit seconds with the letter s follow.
4h53
